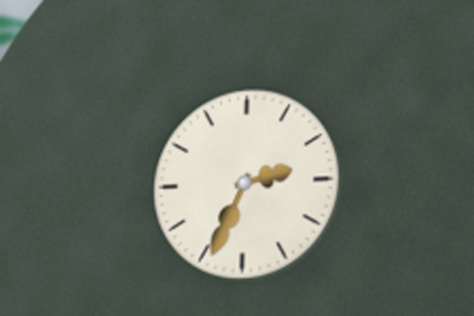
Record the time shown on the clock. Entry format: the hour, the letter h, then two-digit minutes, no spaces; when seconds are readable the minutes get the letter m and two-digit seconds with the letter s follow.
2h34
